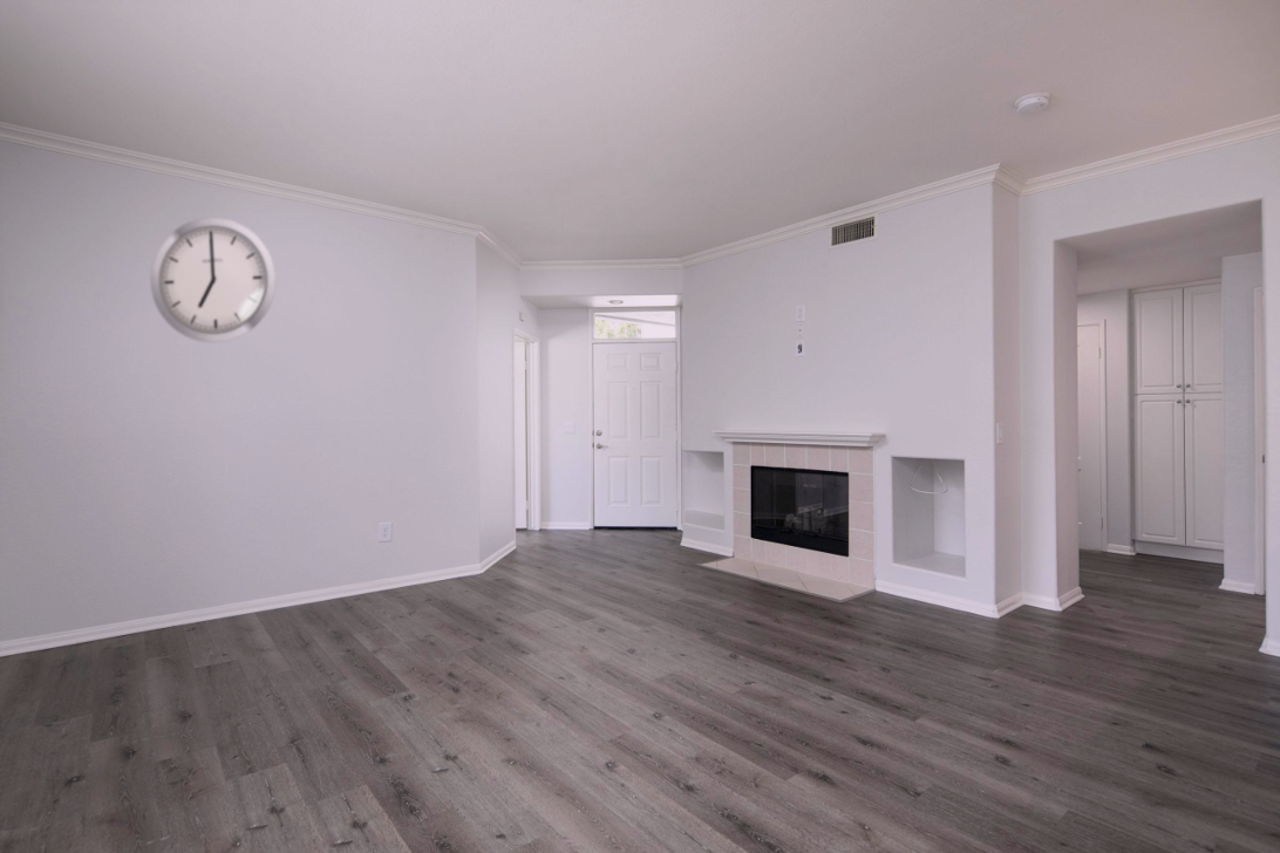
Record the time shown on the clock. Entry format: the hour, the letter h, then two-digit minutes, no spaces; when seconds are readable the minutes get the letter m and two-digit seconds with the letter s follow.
7h00
